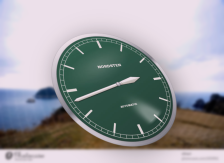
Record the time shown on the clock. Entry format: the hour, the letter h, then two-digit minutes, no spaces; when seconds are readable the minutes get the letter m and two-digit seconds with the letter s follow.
2h43
